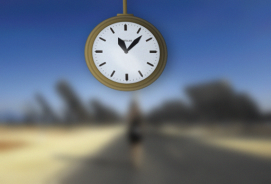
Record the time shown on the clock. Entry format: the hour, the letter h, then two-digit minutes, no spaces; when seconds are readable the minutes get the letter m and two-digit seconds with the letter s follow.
11h07
